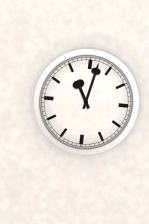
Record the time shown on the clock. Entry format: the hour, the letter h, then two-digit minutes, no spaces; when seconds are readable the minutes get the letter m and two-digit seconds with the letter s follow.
11h02
